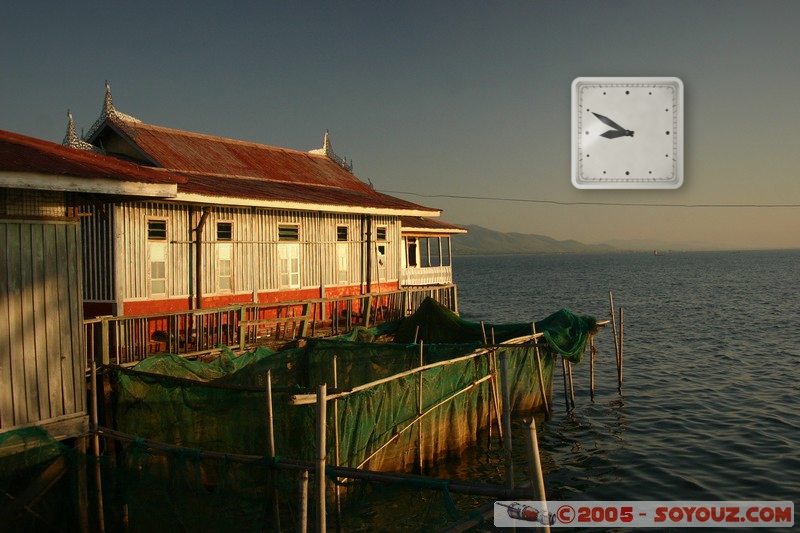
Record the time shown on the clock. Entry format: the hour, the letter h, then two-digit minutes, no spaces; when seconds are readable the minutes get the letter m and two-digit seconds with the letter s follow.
8h50
